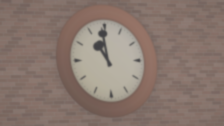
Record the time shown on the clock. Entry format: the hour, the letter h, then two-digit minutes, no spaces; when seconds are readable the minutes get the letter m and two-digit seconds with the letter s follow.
10h59
